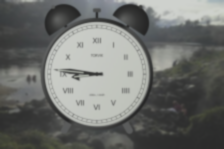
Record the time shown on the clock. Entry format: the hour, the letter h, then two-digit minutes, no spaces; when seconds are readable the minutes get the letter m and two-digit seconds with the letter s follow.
8h46
